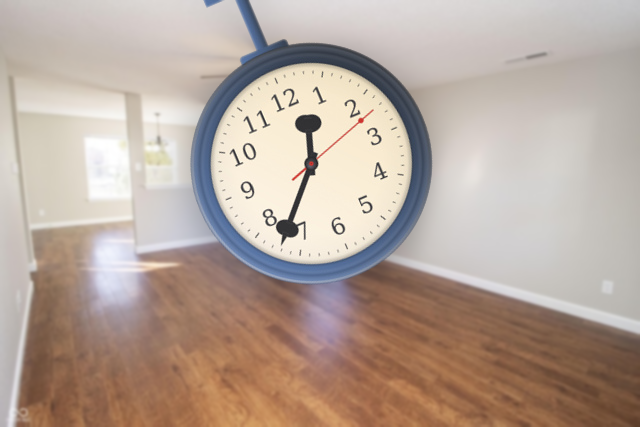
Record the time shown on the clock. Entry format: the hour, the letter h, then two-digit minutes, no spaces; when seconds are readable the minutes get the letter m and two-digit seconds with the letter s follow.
12h37m12s
